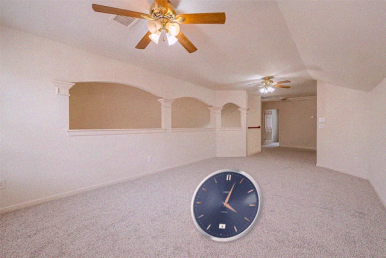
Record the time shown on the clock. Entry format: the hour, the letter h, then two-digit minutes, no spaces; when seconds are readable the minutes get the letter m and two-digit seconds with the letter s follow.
4h03
